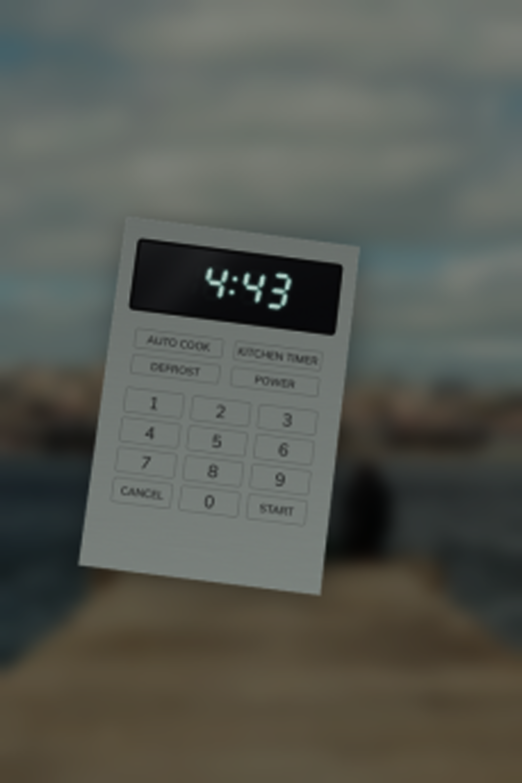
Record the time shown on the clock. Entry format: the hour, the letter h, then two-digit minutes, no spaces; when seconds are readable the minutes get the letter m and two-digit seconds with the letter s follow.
4h43
